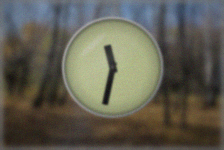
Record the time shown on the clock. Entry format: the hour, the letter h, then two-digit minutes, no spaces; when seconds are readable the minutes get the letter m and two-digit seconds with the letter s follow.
11h32
